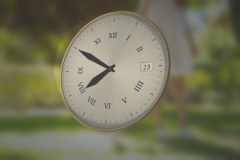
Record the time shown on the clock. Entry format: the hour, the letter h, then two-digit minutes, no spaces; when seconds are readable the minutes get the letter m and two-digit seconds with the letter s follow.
7h50
